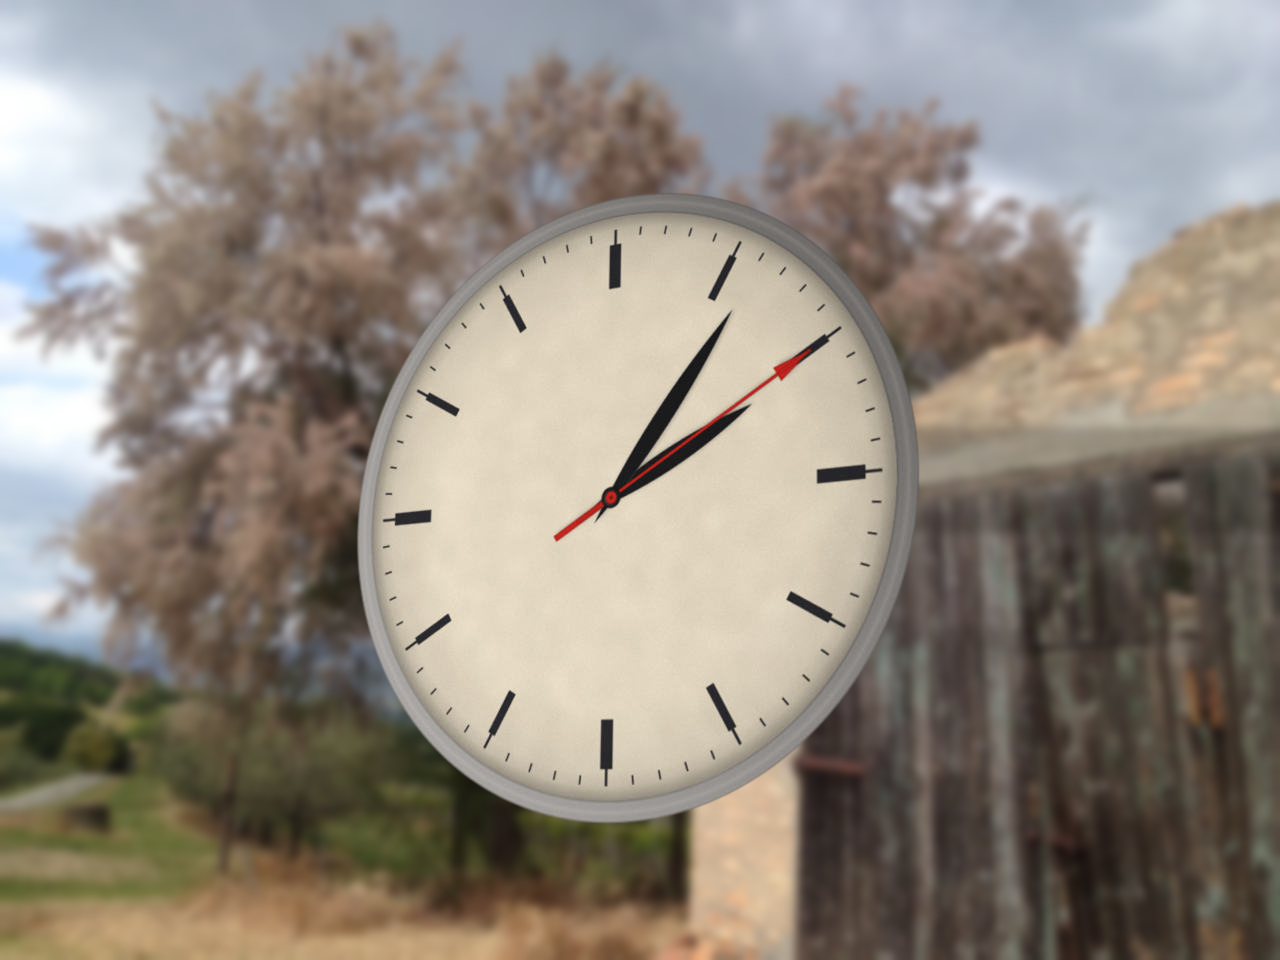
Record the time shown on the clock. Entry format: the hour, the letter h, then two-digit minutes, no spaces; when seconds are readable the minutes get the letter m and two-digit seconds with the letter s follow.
2h06m10s
